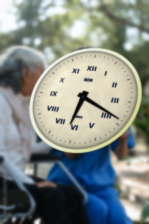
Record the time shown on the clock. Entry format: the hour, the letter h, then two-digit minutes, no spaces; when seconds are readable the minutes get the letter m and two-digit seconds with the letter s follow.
6h19
